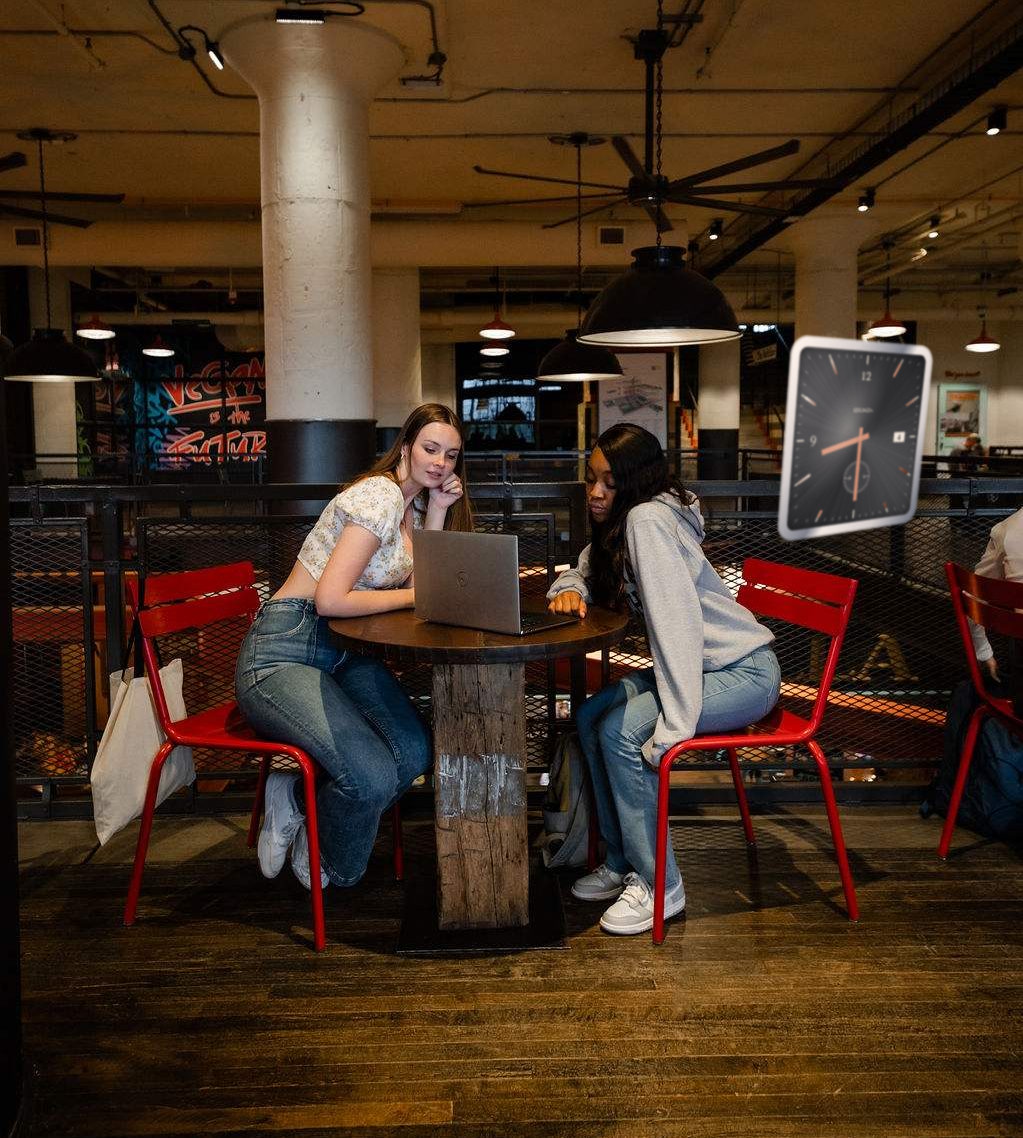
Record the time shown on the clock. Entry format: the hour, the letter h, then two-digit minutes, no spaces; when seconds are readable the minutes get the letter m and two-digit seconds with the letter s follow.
8h30
